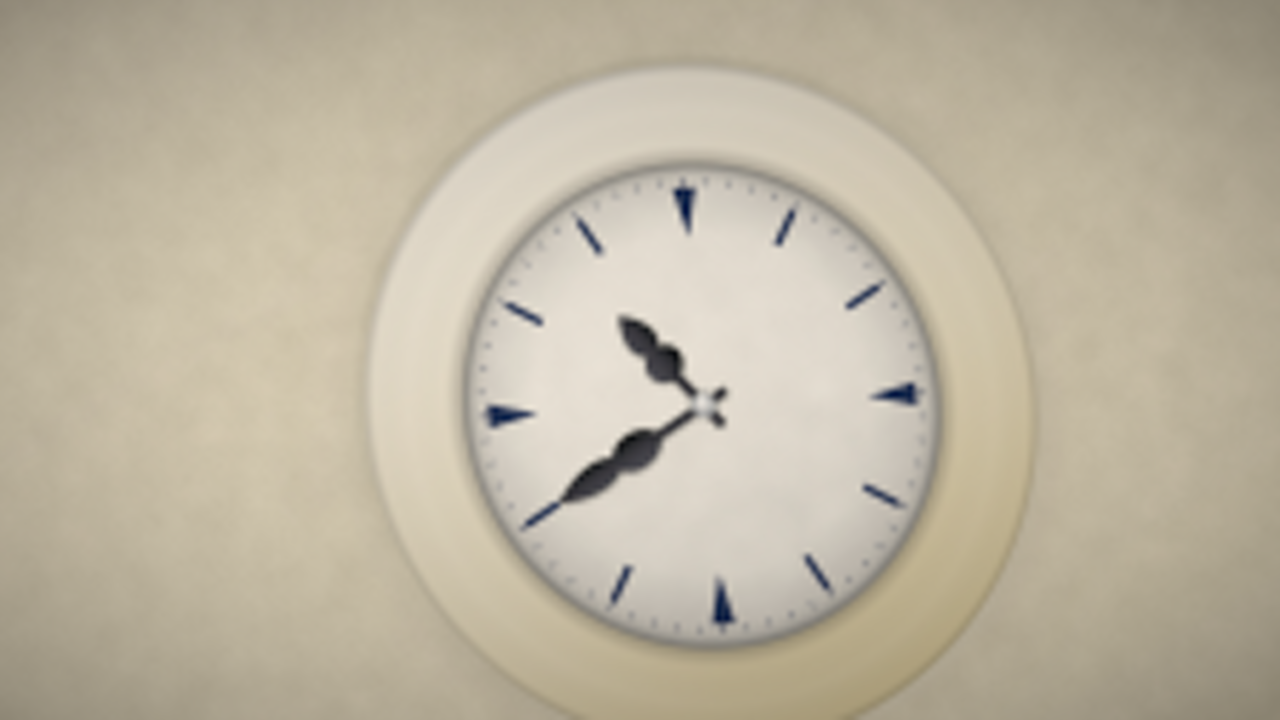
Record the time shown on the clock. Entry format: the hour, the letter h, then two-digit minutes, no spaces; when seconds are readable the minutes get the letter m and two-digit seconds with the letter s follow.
10h40
